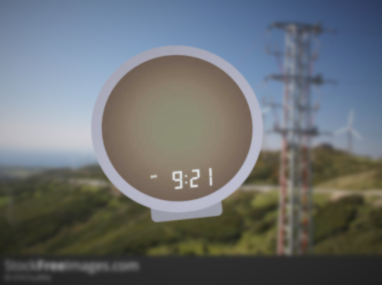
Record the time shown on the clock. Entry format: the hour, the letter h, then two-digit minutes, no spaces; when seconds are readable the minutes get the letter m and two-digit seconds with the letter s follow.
9h21
